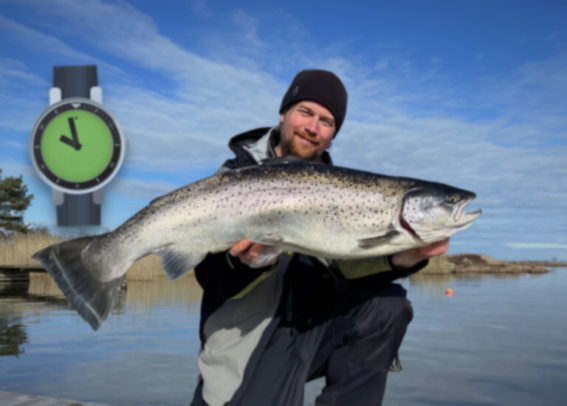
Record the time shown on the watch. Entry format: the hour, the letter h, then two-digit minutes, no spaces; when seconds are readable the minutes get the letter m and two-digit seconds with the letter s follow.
9h58
